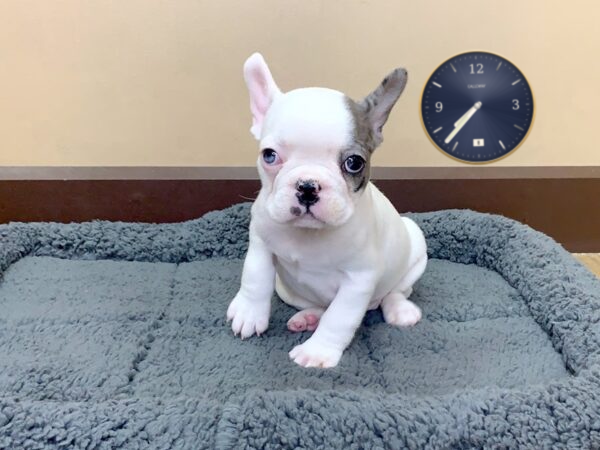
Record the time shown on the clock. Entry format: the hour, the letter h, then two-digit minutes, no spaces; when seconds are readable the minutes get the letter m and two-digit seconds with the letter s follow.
7h37
